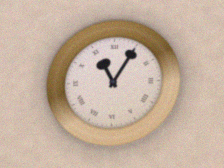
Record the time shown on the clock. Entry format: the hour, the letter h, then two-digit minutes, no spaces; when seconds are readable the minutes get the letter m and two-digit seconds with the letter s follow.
11h05
